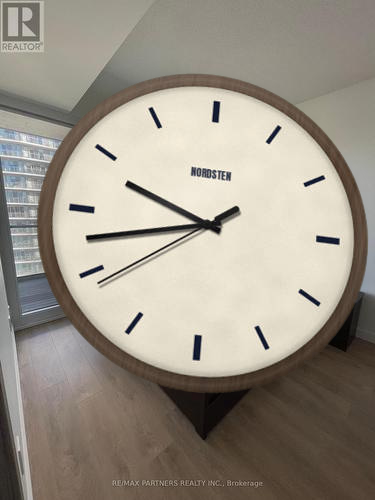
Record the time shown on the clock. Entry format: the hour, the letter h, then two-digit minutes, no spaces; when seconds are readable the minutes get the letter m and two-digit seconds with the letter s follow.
9h42m39s
